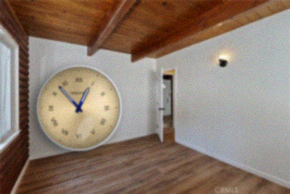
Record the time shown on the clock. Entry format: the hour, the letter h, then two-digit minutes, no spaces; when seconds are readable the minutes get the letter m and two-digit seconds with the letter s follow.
12h53
